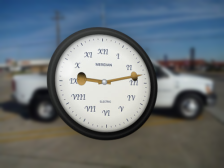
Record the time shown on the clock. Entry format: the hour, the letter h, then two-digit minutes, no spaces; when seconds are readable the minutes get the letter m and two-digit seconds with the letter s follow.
9h13
